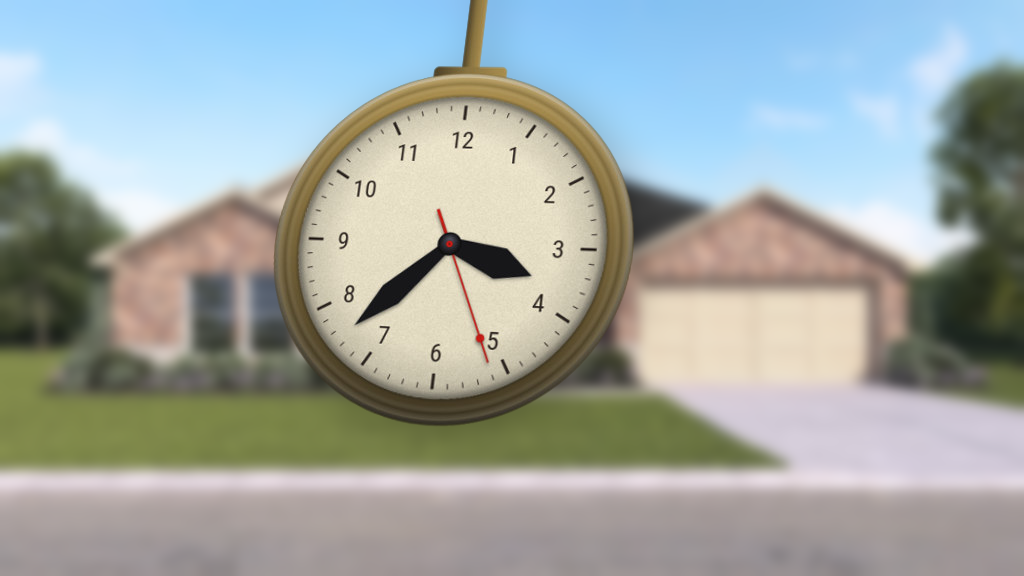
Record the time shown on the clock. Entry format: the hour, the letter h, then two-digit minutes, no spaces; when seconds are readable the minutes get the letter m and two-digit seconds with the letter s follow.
3h37m26s
